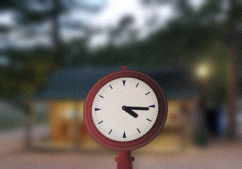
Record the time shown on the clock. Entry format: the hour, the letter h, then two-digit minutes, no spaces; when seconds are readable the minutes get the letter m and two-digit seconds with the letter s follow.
4h16
